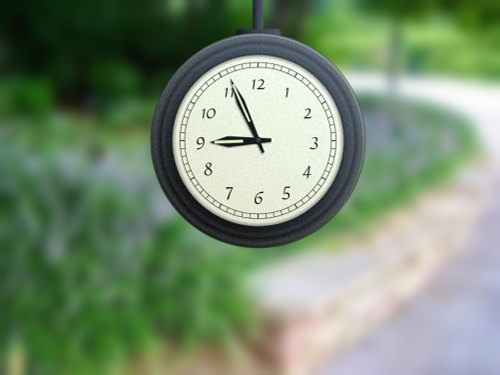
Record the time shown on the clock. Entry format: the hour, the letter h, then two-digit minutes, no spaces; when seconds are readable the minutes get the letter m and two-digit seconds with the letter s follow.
8h56
